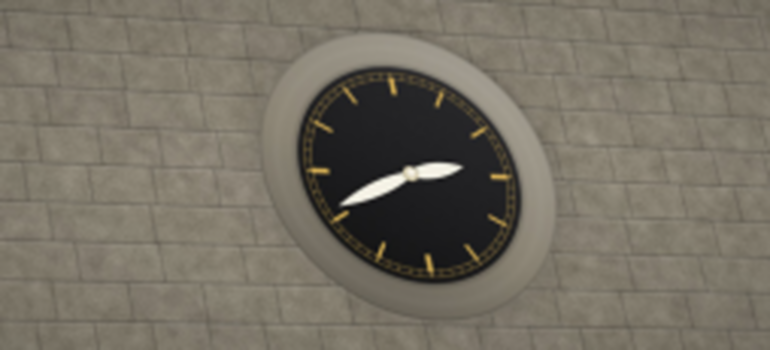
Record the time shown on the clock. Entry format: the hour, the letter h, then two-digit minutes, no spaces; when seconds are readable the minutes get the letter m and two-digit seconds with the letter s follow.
2h41
